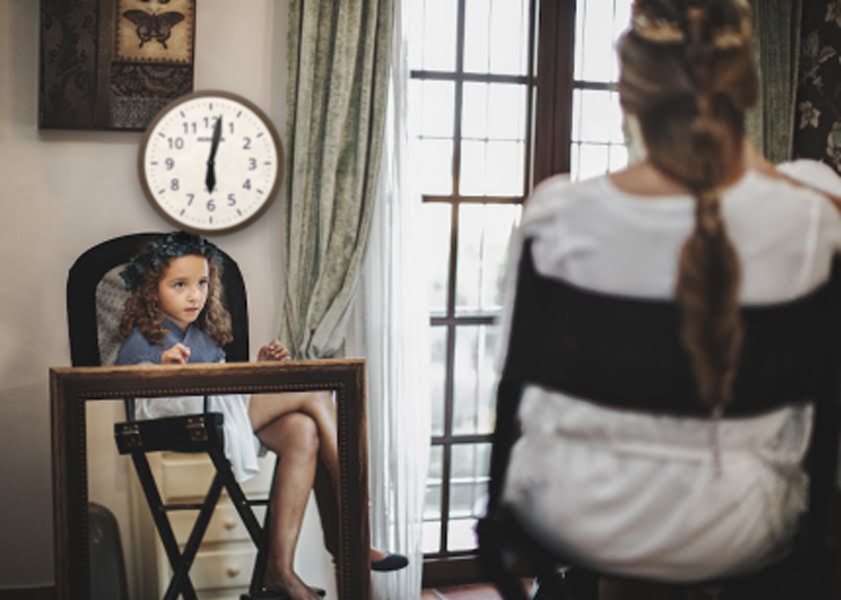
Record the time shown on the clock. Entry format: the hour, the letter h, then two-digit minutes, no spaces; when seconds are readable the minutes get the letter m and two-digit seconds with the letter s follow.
6h02
